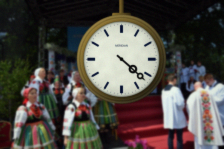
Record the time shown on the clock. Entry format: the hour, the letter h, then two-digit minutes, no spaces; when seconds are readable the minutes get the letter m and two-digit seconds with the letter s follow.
4h22
